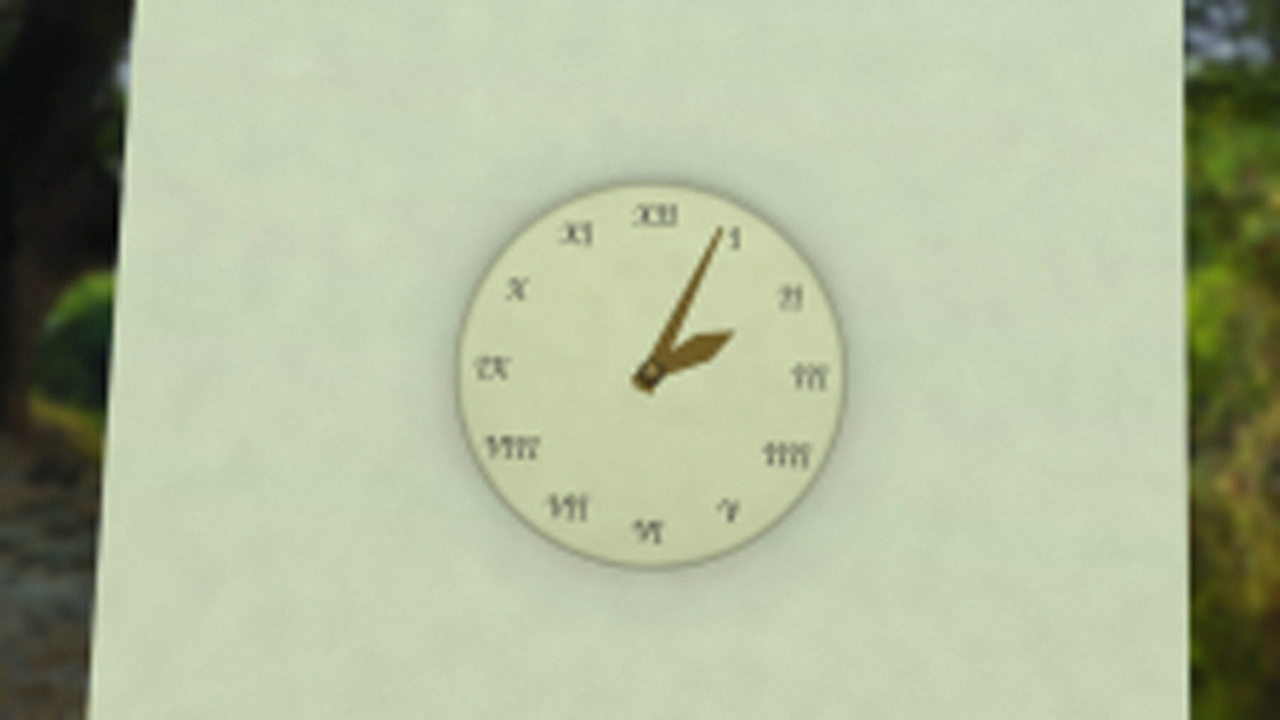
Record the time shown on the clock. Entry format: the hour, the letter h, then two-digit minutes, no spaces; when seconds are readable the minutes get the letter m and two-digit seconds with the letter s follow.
2h04
